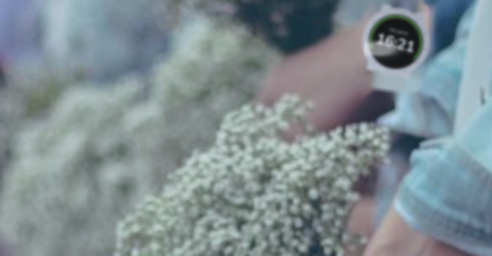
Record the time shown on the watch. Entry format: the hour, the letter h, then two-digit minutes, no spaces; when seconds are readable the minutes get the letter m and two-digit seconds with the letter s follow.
16h21
